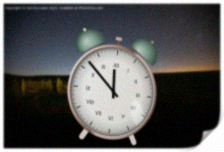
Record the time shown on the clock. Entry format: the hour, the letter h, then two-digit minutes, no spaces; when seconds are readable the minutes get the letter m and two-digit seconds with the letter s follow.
11h52
